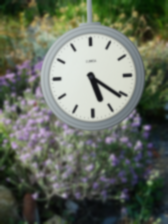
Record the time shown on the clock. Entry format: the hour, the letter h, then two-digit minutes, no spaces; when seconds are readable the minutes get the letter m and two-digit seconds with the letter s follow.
5h21
